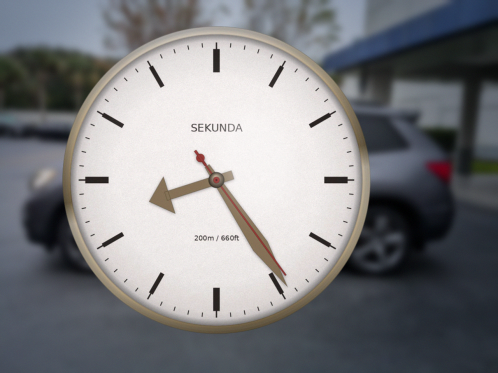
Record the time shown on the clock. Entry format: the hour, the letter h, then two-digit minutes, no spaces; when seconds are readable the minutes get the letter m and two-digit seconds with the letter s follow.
8h24m24s
